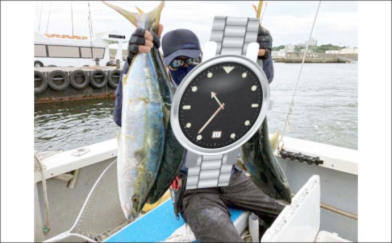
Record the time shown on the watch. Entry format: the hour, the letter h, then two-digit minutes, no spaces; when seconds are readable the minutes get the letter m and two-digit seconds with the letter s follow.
10h36
